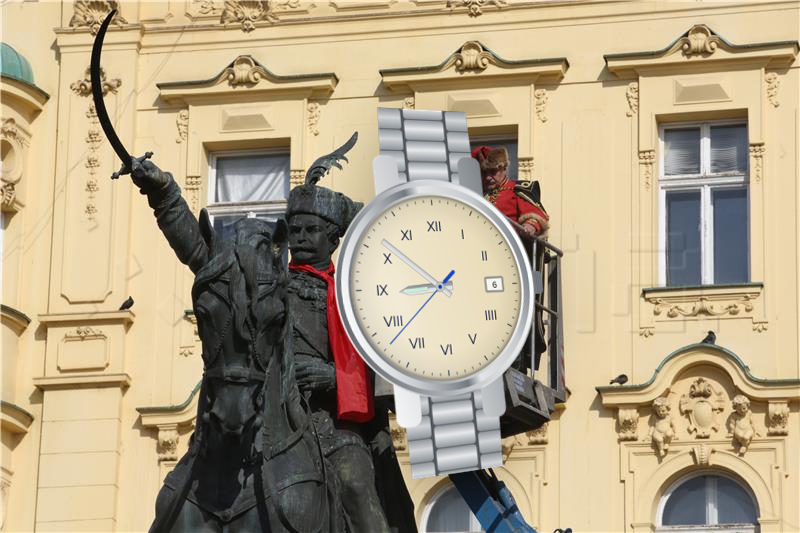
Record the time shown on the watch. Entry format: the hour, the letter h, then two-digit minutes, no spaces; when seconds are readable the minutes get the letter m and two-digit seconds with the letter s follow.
8h51m38s
